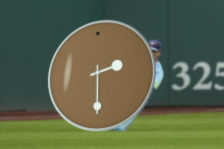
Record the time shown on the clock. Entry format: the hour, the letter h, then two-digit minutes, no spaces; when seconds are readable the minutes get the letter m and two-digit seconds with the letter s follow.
2h30
